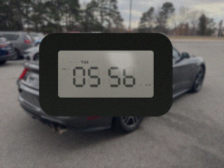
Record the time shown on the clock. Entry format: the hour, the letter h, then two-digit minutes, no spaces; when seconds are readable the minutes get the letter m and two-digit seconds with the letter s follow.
5h56
